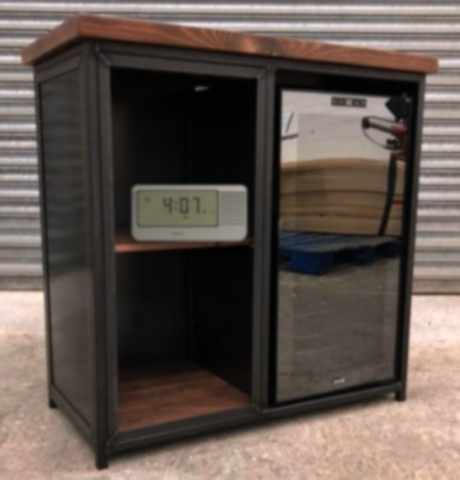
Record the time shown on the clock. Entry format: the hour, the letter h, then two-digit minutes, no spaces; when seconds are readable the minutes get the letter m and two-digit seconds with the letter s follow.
4h07
